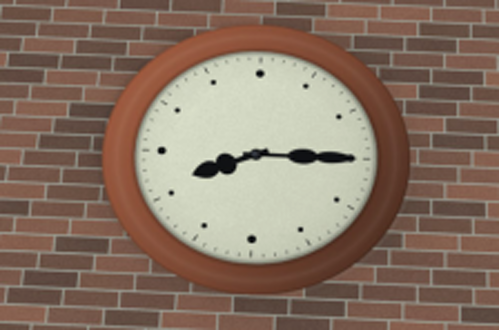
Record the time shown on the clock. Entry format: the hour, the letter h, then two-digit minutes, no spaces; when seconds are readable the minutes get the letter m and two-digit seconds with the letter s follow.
8h15
